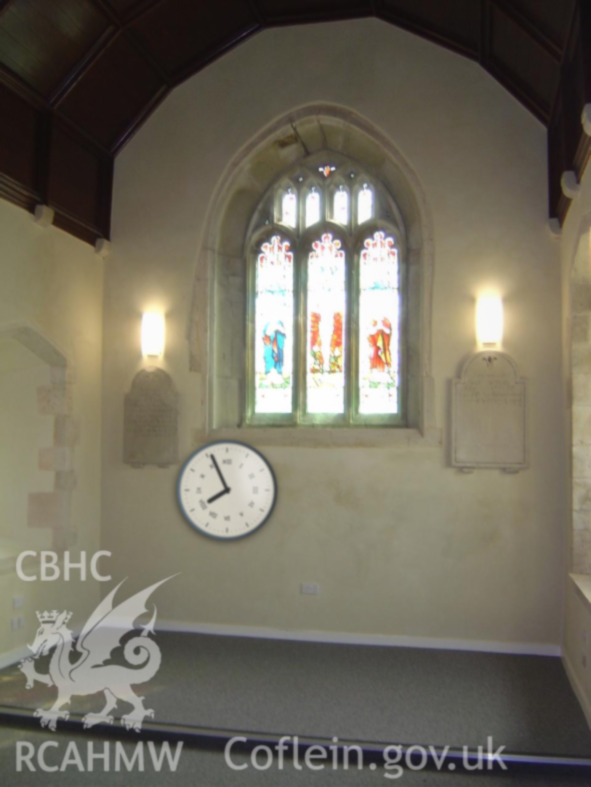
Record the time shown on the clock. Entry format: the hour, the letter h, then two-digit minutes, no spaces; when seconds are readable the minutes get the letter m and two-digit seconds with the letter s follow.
7h56
